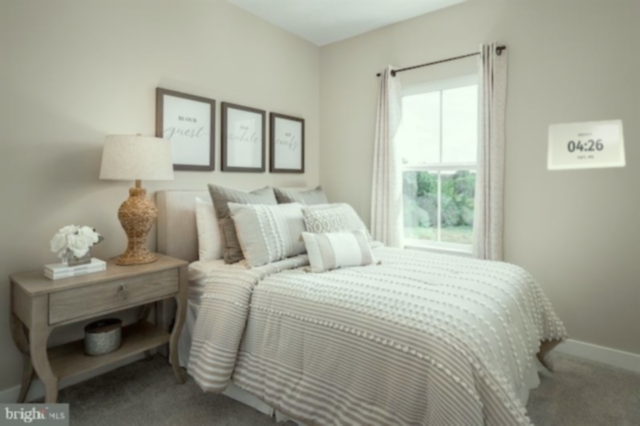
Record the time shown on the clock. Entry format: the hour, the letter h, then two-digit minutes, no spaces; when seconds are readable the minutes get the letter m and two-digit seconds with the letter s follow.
4h26
